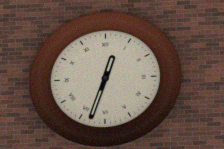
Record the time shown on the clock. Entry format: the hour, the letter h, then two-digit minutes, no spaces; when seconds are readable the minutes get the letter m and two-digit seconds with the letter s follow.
12h33
